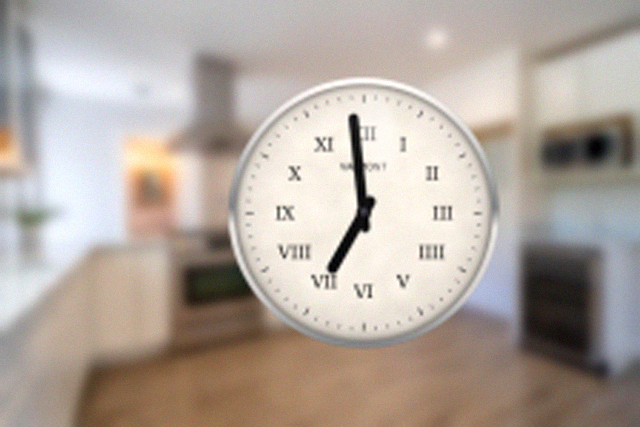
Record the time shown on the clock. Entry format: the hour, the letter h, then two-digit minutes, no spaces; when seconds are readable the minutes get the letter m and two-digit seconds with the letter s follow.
6h59
